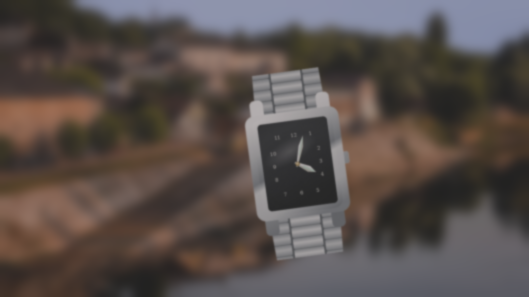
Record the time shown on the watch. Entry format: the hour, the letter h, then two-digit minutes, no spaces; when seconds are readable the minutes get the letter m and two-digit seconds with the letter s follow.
4h03
